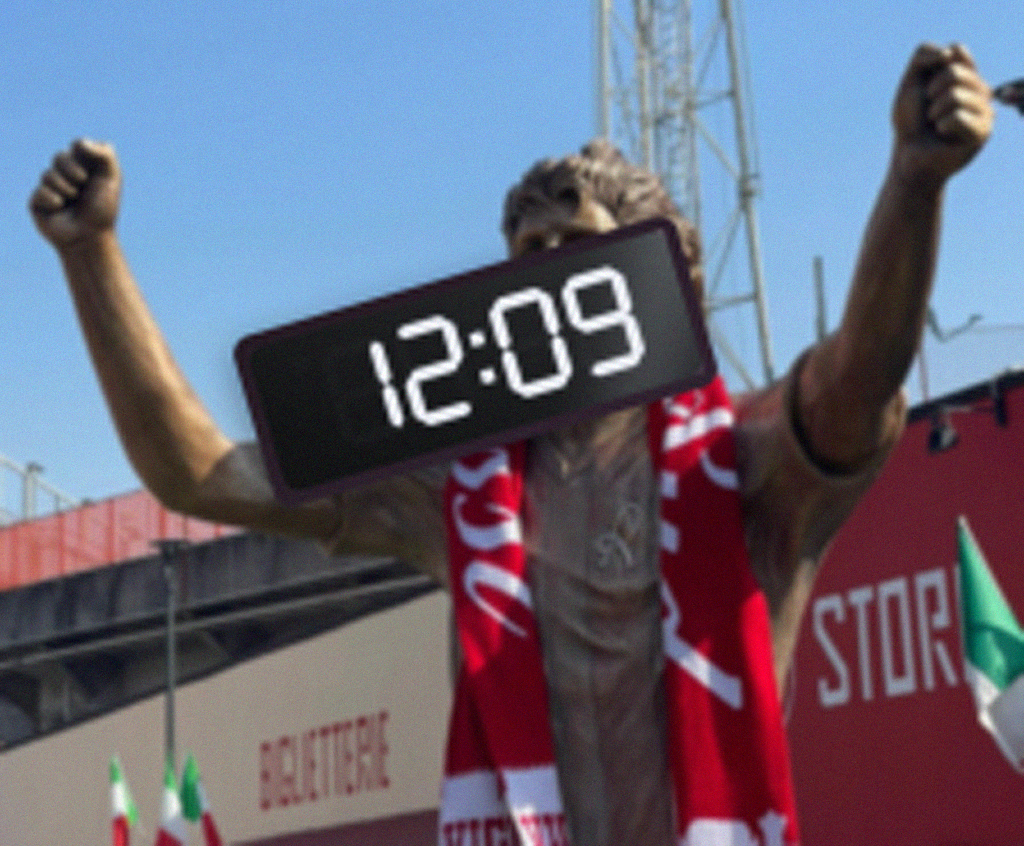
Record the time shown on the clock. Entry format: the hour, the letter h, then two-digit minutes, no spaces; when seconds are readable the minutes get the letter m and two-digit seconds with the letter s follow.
12h09
